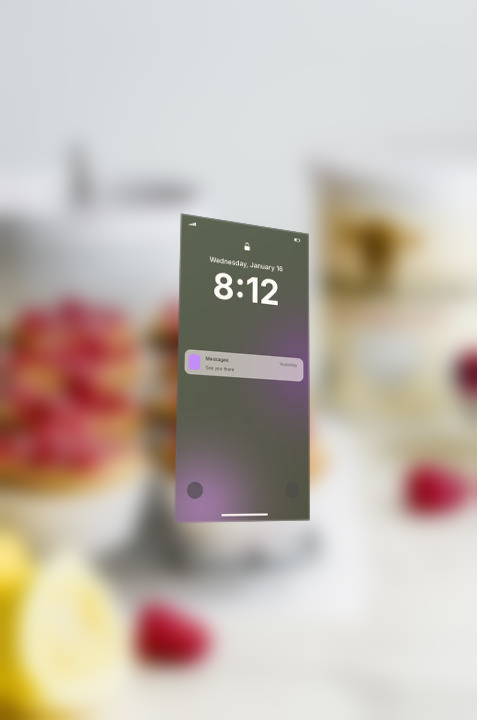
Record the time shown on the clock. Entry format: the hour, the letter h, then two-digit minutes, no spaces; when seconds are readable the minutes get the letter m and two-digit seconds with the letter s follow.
8h12
